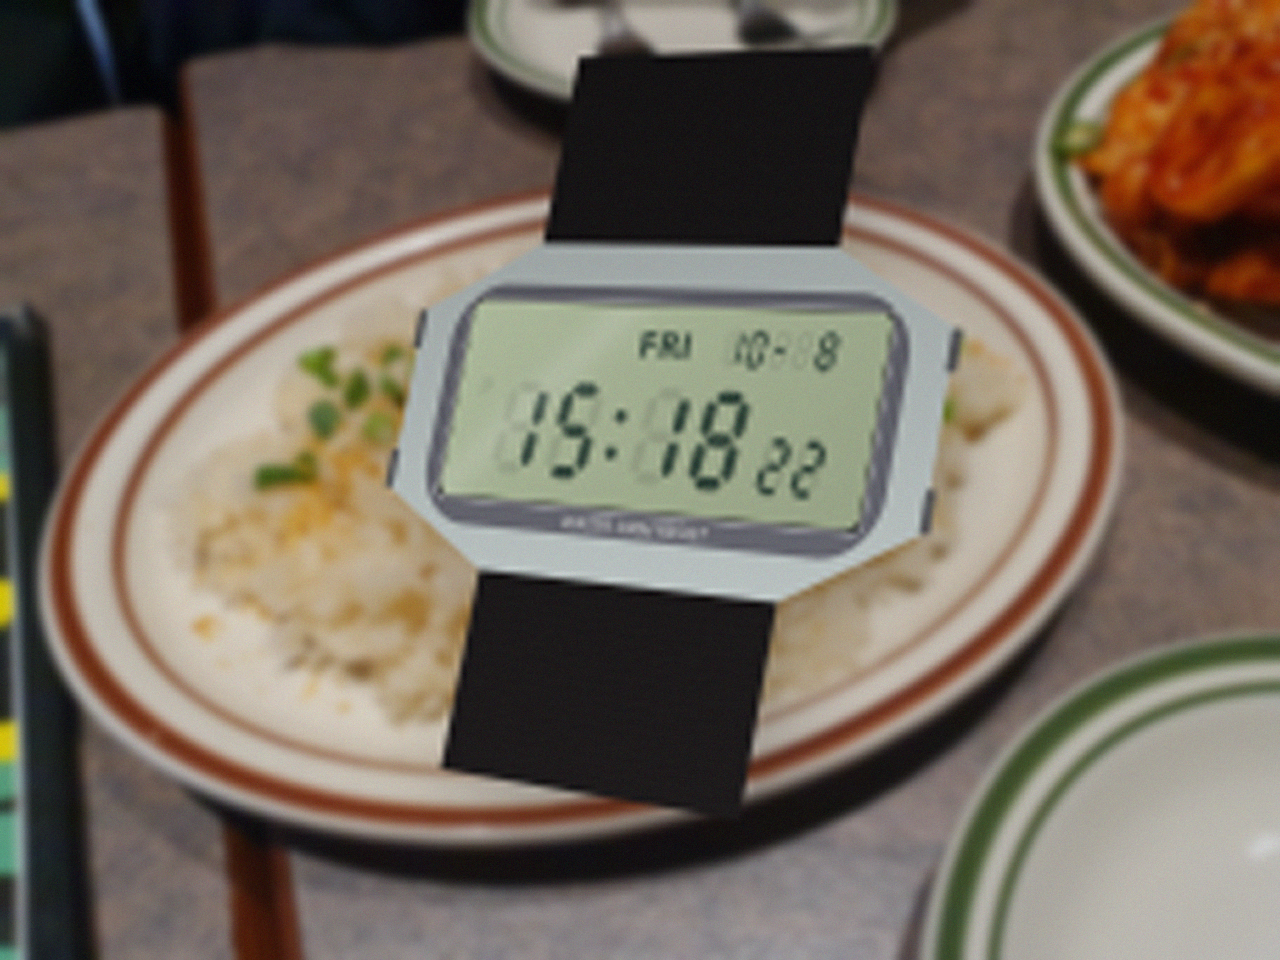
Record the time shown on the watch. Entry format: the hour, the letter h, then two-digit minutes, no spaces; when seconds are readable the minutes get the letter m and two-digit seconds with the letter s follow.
15h18m22s
